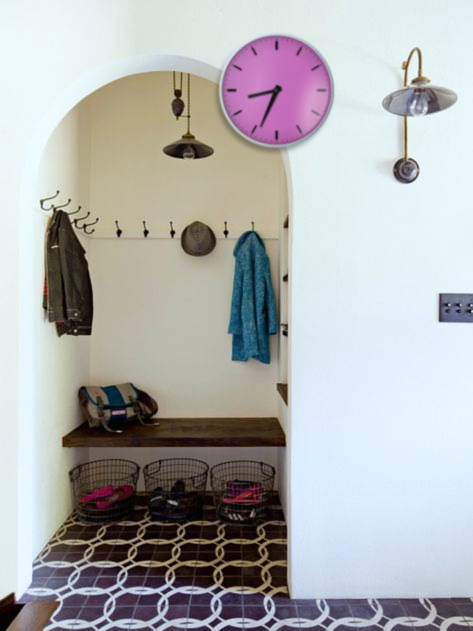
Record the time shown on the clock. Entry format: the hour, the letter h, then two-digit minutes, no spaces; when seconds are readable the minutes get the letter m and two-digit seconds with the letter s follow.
8h34
